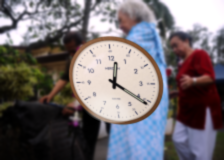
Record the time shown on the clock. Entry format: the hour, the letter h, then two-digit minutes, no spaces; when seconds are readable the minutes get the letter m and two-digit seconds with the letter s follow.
12h21
